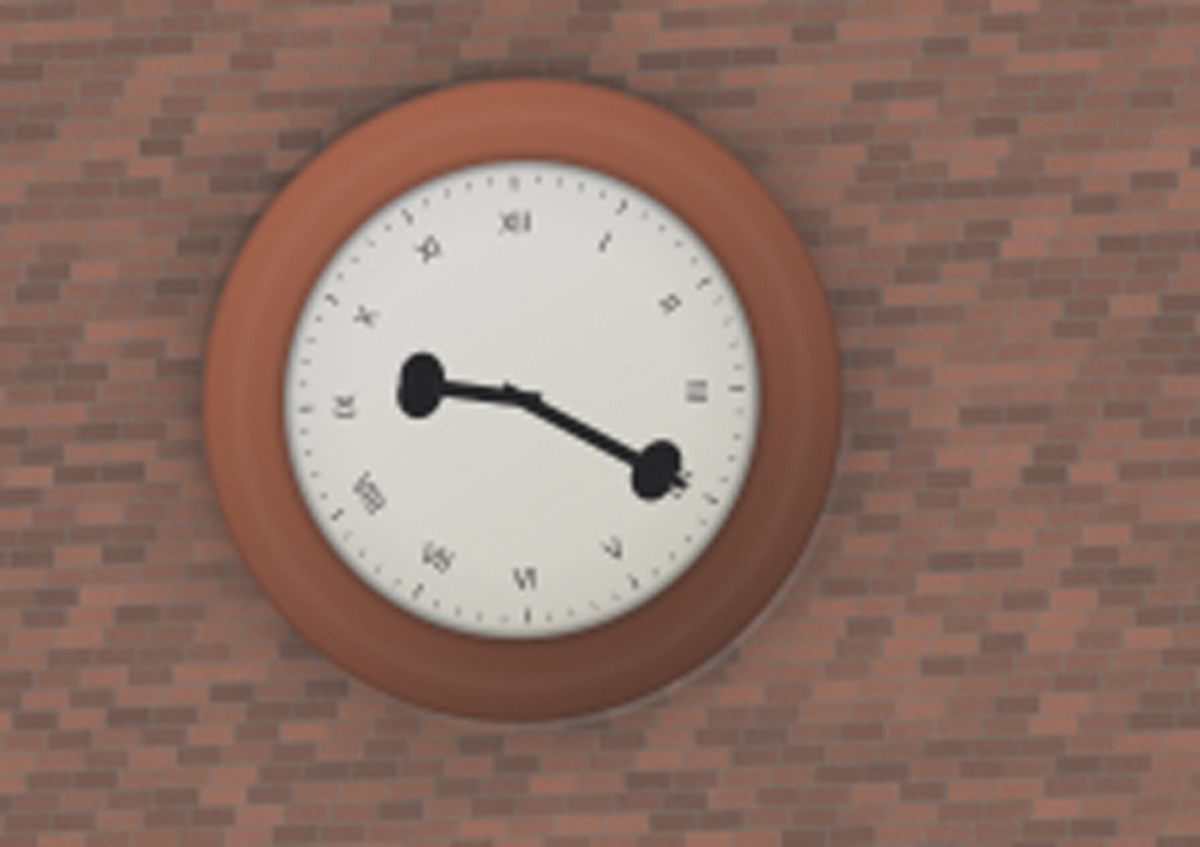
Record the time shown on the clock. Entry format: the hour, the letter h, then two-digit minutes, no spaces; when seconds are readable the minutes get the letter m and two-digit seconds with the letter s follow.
9h20
